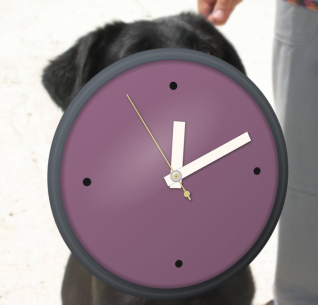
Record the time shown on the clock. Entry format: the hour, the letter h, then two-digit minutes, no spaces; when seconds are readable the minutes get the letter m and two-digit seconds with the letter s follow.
12h10m55s
